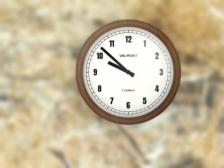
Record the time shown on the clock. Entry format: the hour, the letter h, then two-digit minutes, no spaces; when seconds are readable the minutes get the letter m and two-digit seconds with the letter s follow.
9h52
